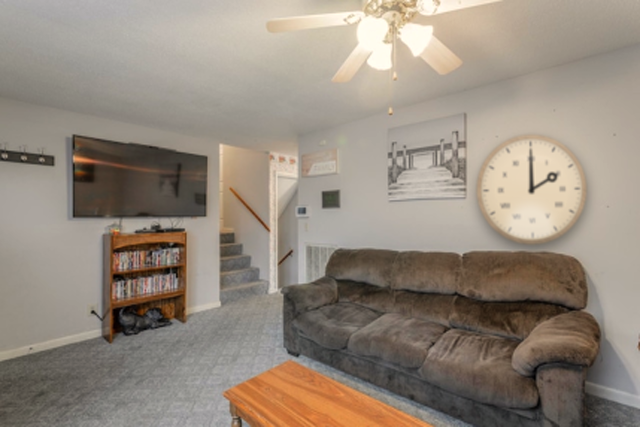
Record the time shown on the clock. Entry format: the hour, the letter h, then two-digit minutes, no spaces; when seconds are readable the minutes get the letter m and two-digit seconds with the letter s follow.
2h00
